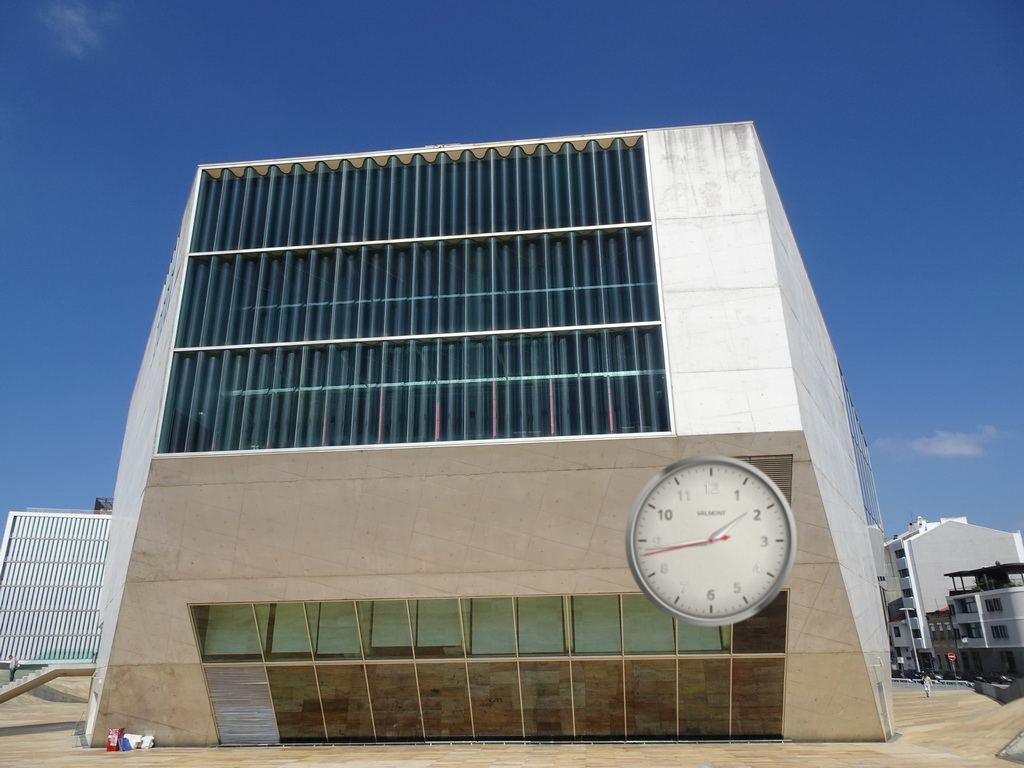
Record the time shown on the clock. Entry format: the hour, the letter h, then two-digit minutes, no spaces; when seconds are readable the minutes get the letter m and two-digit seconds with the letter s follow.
1h43m43s
